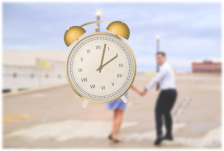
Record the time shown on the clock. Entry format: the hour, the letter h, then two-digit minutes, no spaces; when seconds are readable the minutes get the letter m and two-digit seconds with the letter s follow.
2h03
